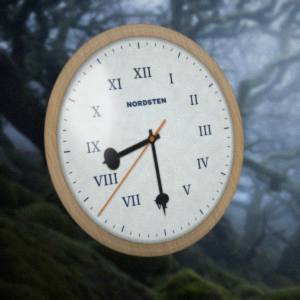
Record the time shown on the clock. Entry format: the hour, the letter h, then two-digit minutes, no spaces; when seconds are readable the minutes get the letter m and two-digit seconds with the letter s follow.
8h29m38s
